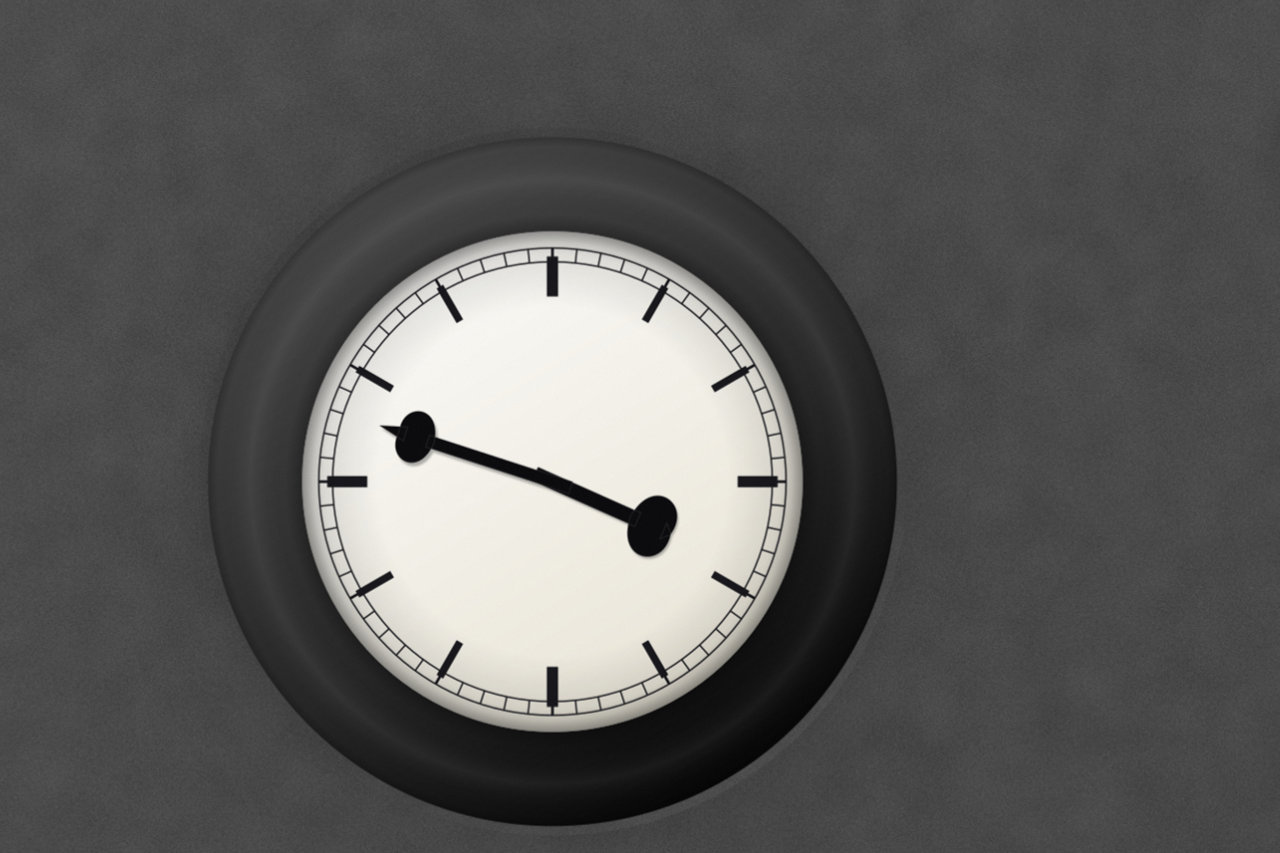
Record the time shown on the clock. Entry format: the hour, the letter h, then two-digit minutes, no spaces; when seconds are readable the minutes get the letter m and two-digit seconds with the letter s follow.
3h48
